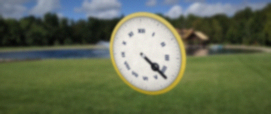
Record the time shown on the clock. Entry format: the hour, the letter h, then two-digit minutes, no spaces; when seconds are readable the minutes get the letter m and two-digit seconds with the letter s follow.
4h22
